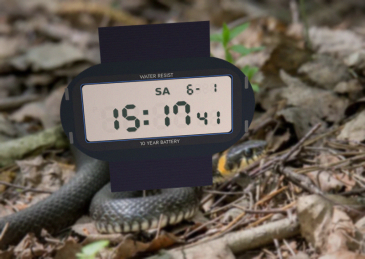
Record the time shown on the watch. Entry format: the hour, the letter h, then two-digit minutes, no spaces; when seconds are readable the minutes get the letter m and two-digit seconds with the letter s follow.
15h17m41s
